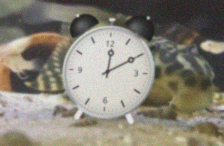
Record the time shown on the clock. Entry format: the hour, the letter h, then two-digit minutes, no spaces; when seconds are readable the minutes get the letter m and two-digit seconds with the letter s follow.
12h10
